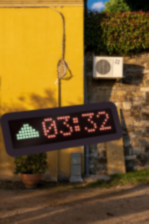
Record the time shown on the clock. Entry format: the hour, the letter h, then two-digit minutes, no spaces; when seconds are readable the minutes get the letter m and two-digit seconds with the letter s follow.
3h32
